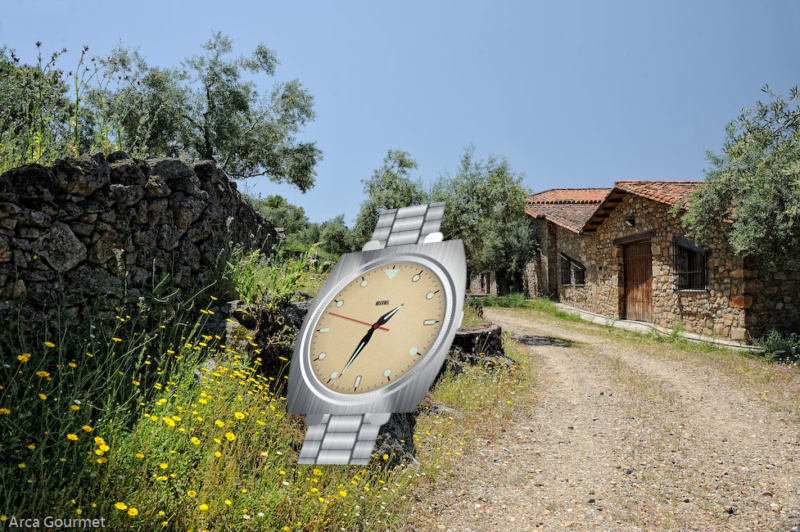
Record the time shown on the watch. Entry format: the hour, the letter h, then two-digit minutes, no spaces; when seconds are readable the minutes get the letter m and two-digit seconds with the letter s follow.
1h33m48s
